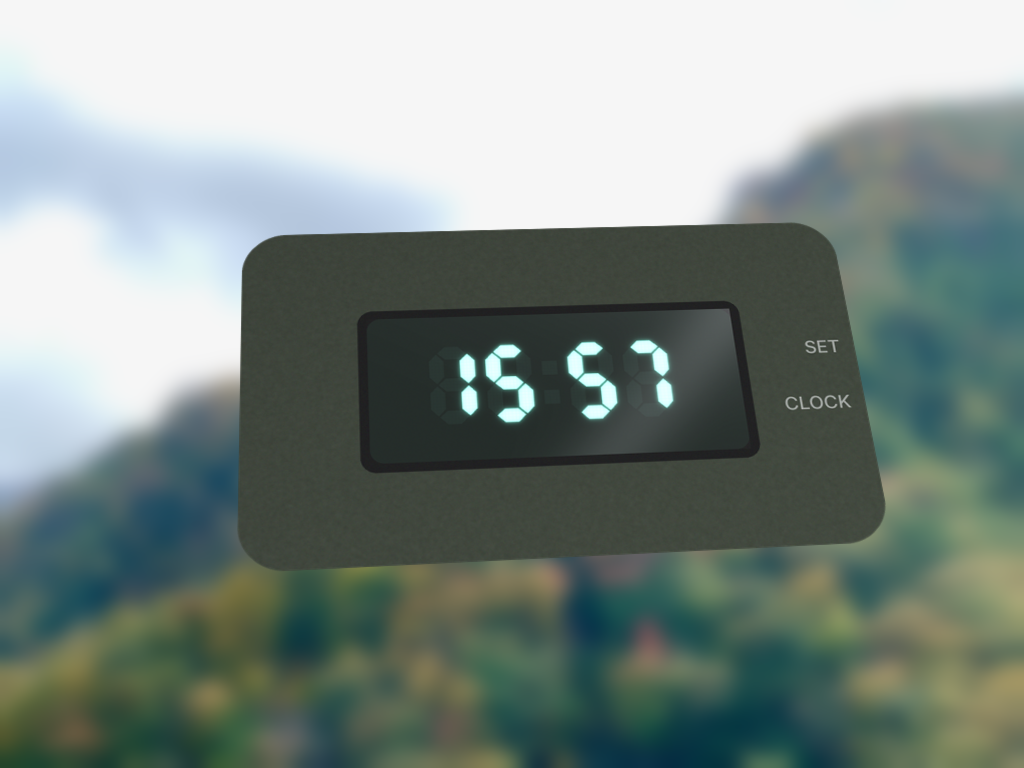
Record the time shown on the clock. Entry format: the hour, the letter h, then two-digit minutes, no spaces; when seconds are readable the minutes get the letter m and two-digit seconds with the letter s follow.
15h57
